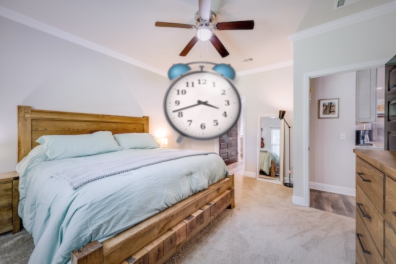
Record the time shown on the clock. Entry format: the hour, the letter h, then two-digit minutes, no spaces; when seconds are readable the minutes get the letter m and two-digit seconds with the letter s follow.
3h42
